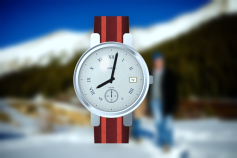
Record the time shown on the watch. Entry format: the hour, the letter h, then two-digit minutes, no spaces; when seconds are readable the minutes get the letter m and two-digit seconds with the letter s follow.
8h02
